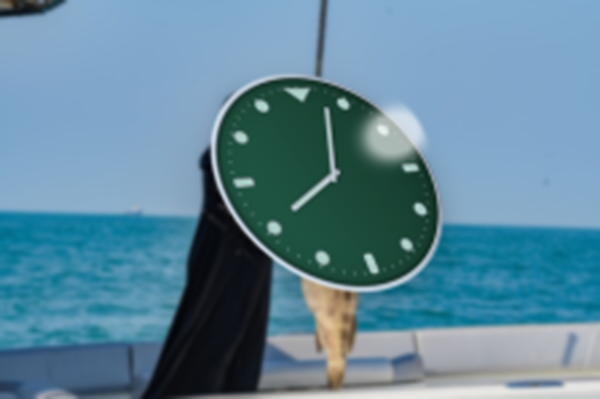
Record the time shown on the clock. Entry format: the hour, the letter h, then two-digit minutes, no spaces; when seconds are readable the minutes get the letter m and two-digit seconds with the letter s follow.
8h03
